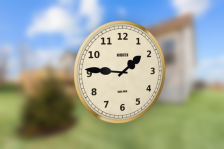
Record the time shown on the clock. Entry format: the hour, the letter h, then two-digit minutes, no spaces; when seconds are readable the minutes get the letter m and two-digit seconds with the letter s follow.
1h46
